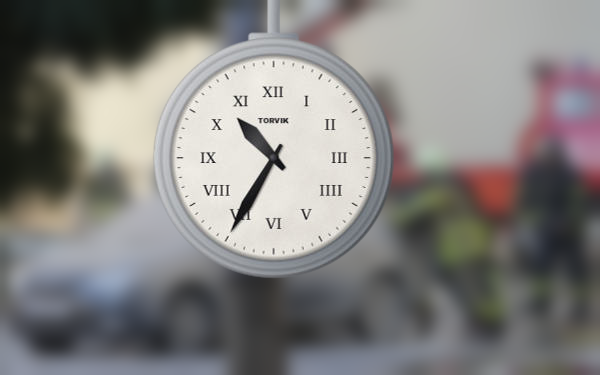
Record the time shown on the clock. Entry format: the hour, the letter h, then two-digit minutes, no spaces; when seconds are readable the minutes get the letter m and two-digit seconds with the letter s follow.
10h35
